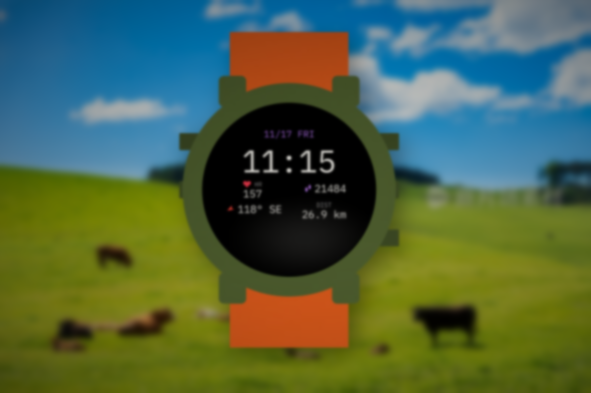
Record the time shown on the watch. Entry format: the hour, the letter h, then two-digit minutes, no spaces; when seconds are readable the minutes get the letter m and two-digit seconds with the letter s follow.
11h15
